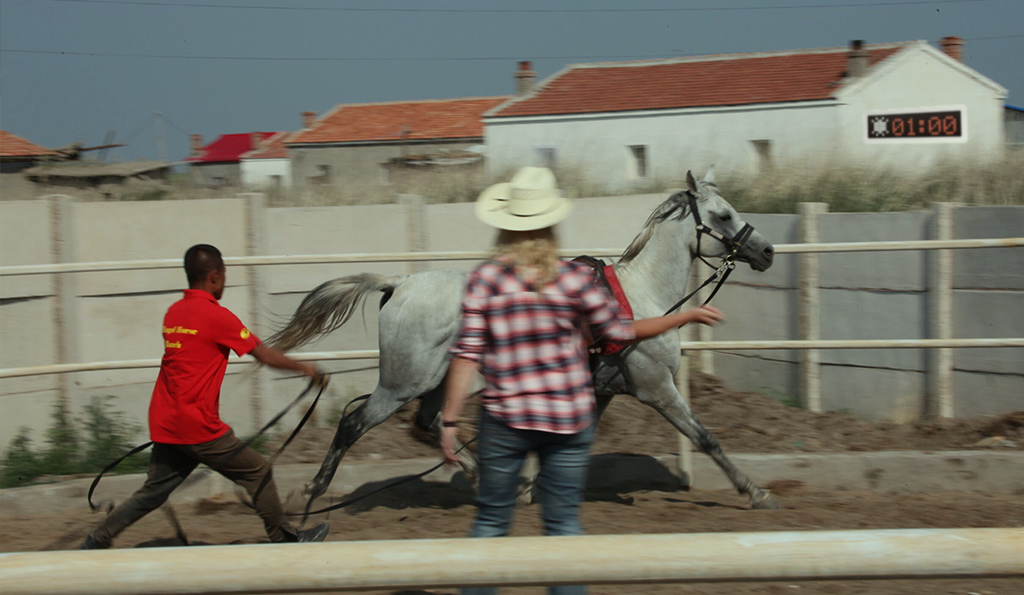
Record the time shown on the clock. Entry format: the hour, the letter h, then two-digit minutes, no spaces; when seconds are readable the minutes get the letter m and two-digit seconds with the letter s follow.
1h00
